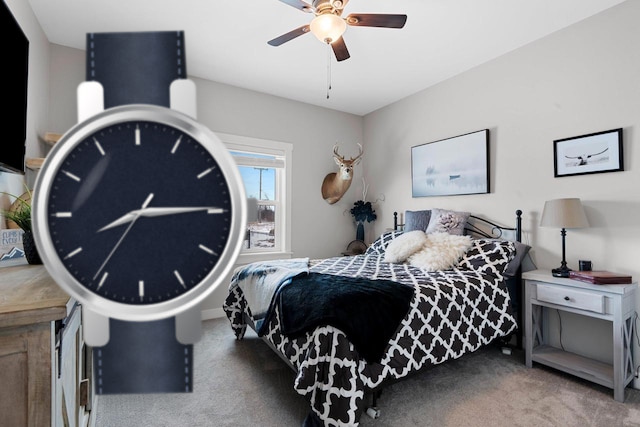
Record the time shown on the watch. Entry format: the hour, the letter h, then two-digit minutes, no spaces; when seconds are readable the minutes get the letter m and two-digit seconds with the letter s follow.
8h14m36s
